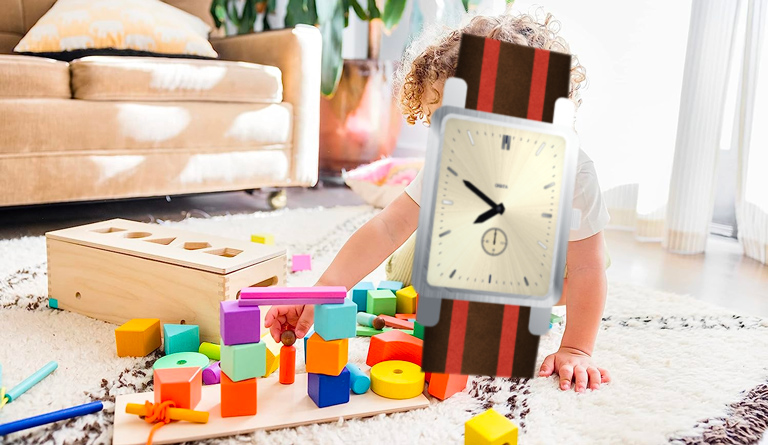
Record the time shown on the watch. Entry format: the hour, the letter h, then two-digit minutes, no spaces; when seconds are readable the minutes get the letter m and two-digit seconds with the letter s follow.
7h50
